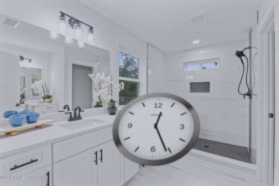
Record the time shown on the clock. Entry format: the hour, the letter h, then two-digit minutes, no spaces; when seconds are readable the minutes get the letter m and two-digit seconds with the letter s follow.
12h26
